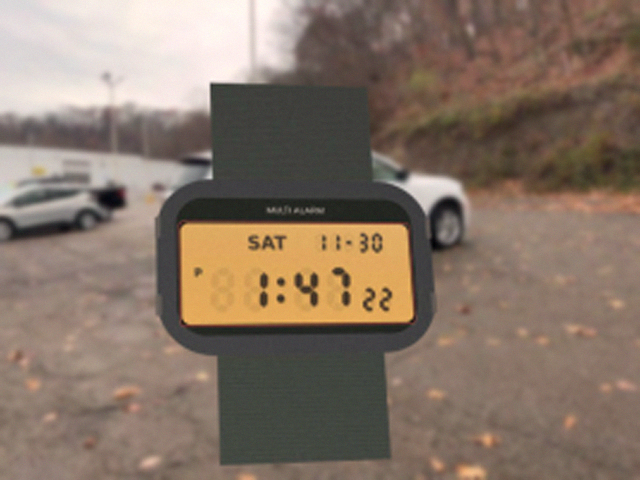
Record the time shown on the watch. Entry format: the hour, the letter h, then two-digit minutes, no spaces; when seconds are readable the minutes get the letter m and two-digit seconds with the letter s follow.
1h47m22s
